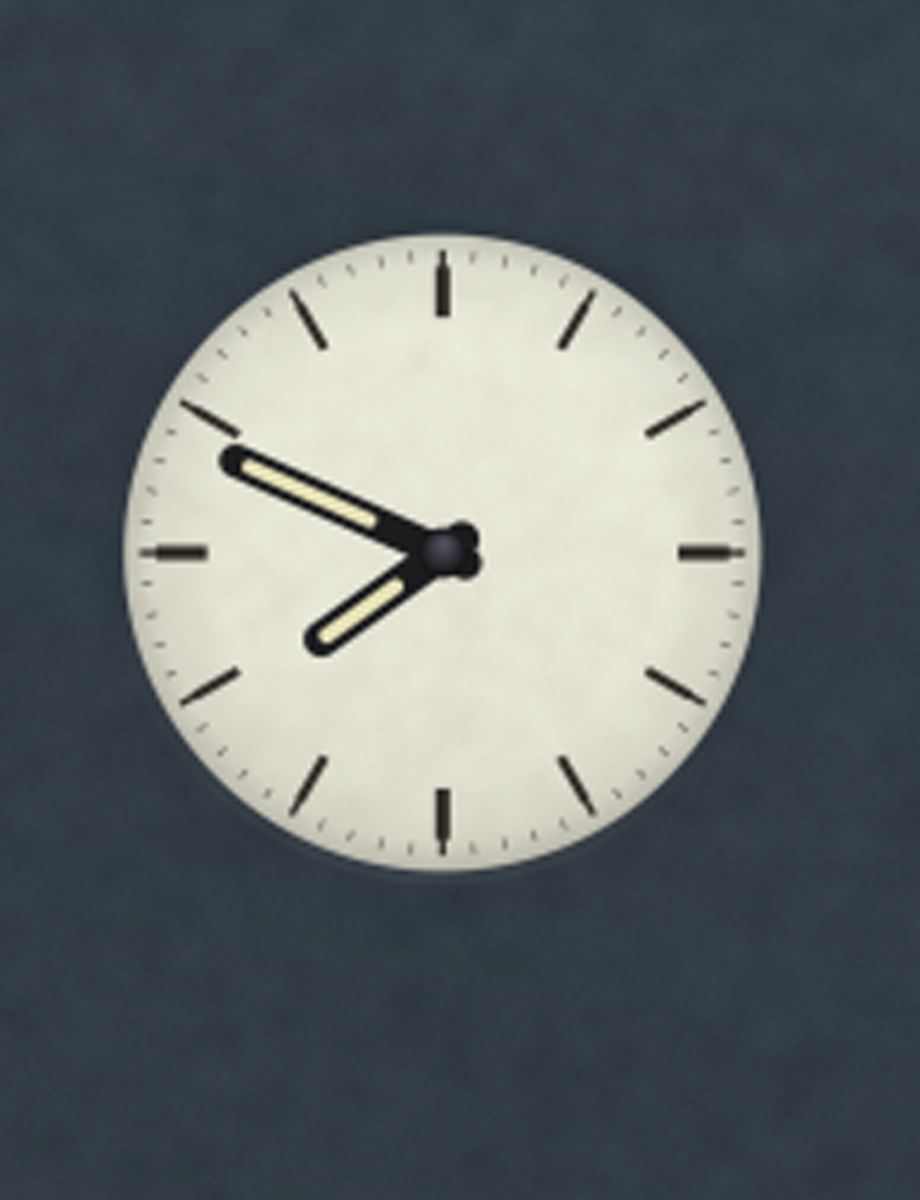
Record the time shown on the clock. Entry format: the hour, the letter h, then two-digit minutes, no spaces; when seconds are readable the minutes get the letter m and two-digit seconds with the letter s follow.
7h49
